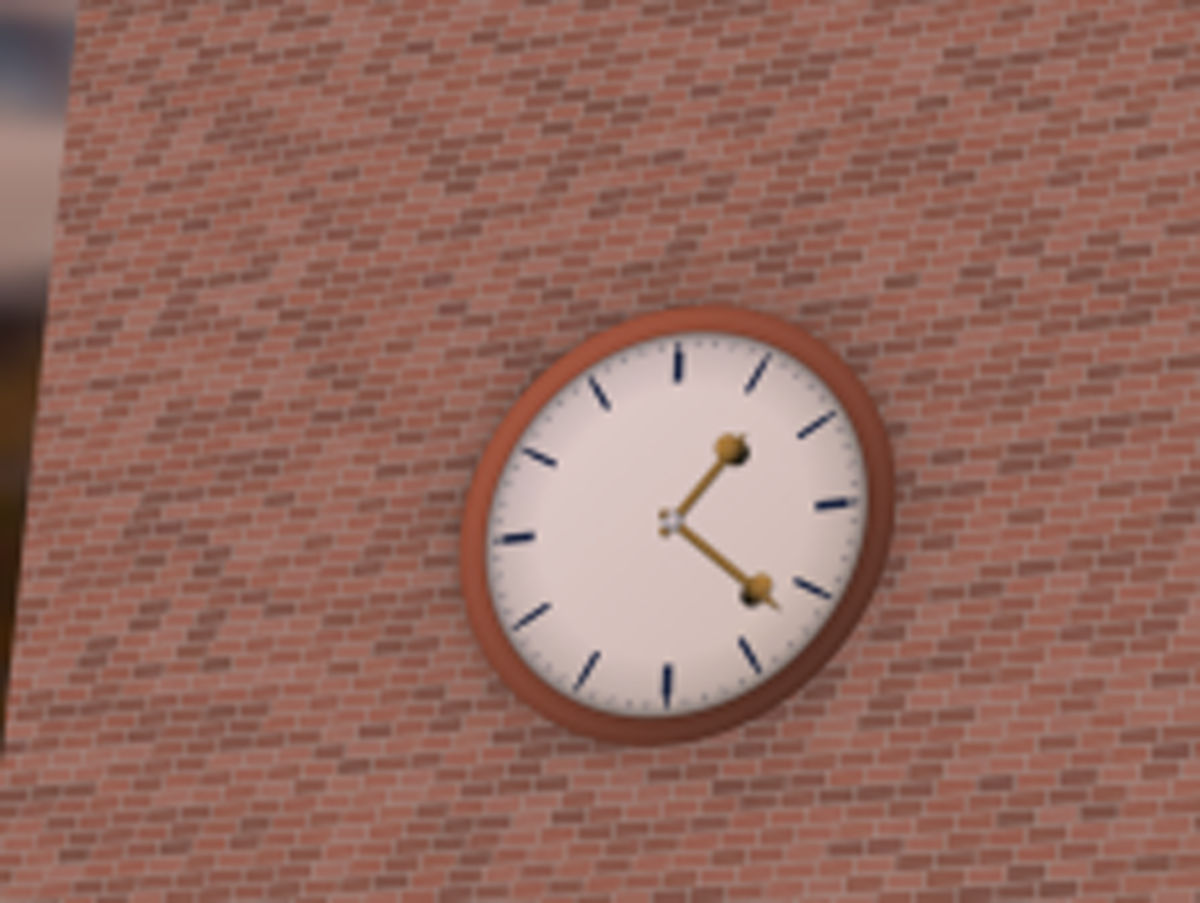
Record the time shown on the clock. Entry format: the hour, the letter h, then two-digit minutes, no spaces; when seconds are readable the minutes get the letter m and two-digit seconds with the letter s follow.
1h22
